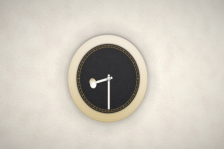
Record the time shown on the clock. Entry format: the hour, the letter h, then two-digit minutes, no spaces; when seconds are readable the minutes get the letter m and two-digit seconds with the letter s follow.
8h30
